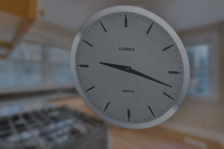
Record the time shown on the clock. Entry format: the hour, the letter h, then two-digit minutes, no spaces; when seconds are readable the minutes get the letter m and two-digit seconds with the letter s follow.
9h18
